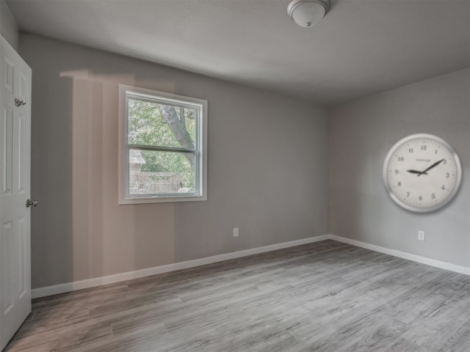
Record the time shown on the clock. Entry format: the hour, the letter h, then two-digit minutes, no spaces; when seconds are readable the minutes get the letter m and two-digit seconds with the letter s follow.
9h09
